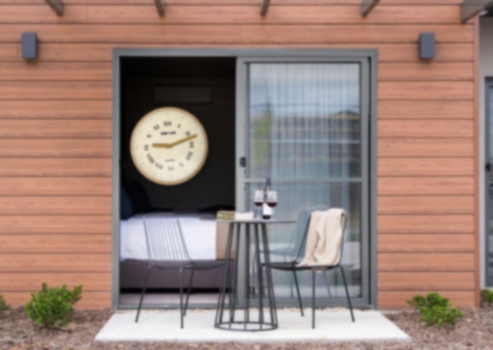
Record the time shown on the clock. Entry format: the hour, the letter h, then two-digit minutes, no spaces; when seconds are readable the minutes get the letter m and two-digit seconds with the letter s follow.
9h12
